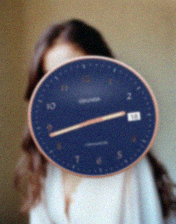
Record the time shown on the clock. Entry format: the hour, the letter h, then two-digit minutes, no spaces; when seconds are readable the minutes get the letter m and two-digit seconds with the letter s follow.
2h43
